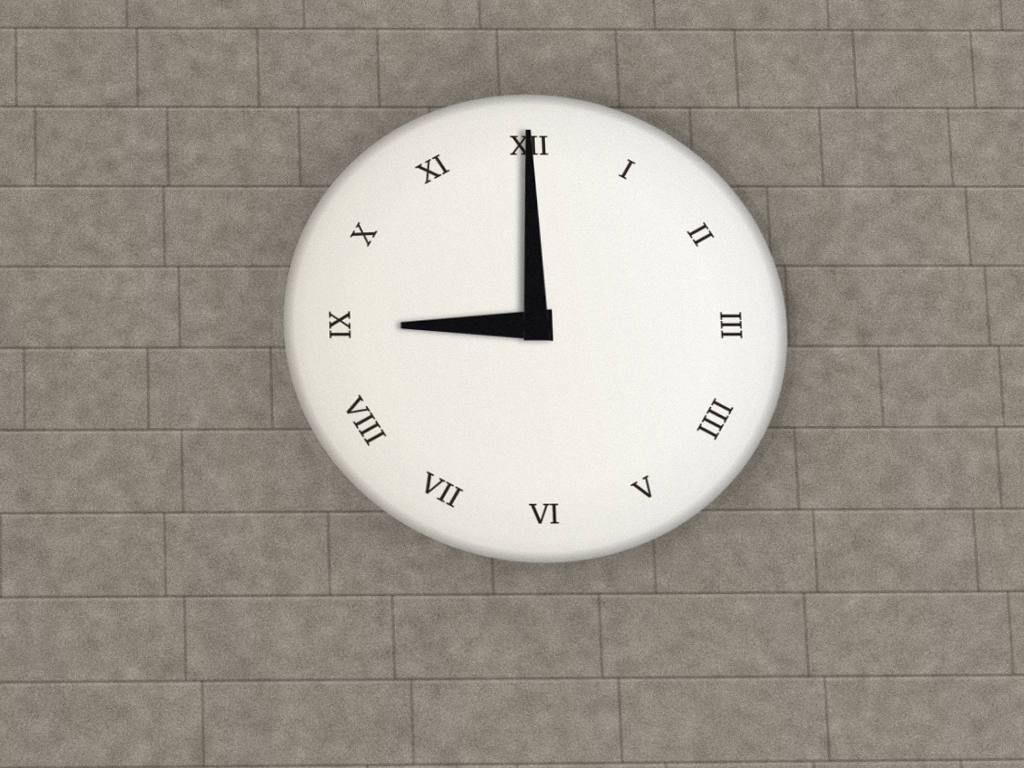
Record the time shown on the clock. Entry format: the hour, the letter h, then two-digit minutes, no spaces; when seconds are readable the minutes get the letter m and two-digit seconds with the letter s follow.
9h00
